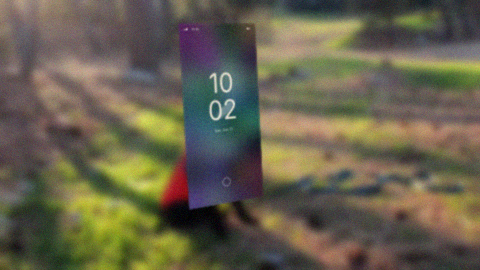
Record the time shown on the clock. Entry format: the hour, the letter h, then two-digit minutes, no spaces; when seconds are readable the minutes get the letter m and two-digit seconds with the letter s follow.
10h02
